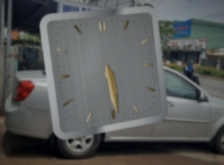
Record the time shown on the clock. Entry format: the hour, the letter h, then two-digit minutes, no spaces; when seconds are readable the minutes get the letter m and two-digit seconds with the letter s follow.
5h29
